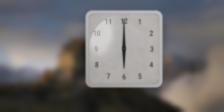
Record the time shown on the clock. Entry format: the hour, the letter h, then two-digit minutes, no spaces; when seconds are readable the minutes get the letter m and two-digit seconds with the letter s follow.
6h00
